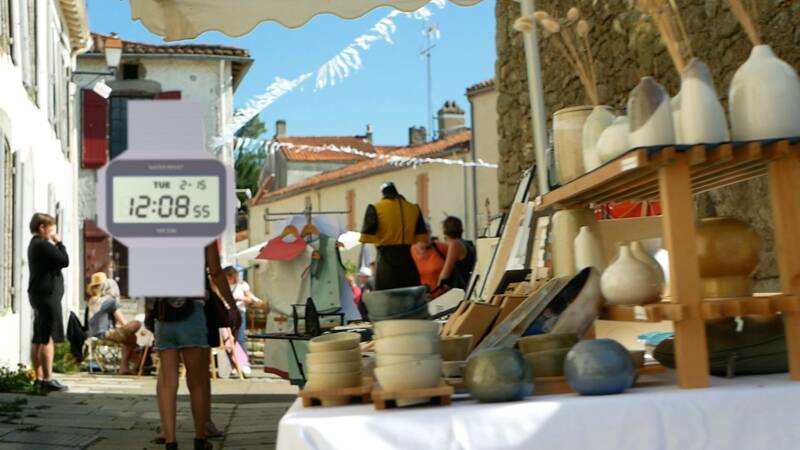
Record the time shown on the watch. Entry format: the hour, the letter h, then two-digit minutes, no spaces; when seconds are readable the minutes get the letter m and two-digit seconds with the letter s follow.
12h08m55s
